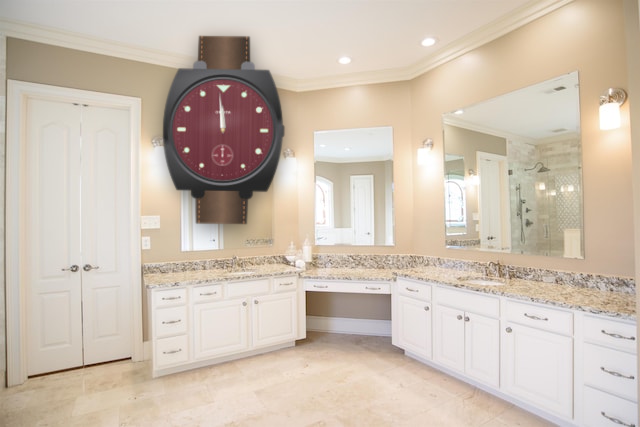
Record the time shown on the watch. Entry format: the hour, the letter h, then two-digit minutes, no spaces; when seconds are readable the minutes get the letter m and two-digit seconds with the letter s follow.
11h59
